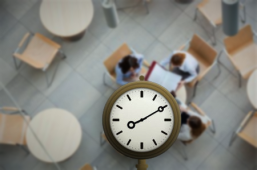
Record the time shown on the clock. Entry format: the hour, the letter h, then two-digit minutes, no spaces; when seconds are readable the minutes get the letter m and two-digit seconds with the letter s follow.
8h10
